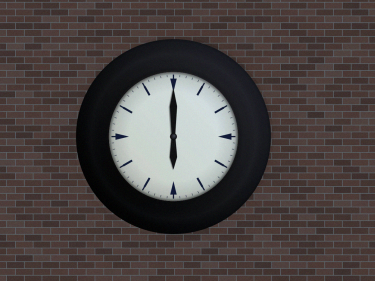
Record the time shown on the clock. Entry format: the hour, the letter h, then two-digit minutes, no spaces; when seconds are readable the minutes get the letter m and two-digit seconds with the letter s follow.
6h00
